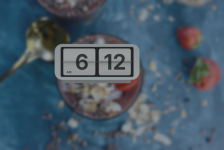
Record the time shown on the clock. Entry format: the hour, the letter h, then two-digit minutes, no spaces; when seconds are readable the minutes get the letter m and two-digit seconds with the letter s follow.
6h12
